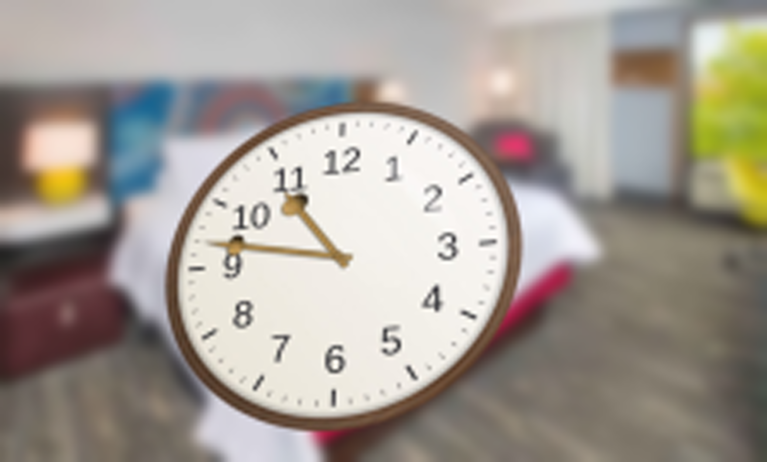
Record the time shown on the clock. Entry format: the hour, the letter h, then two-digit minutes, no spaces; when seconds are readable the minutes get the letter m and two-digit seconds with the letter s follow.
10h47
